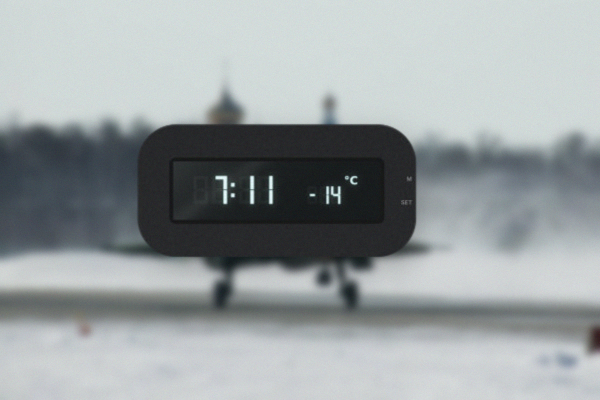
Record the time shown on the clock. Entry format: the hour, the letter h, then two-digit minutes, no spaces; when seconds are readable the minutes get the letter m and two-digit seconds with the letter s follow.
7h11
